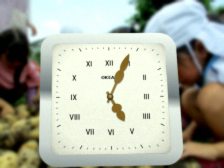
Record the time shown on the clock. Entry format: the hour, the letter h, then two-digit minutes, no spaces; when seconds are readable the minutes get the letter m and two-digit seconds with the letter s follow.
5h04
